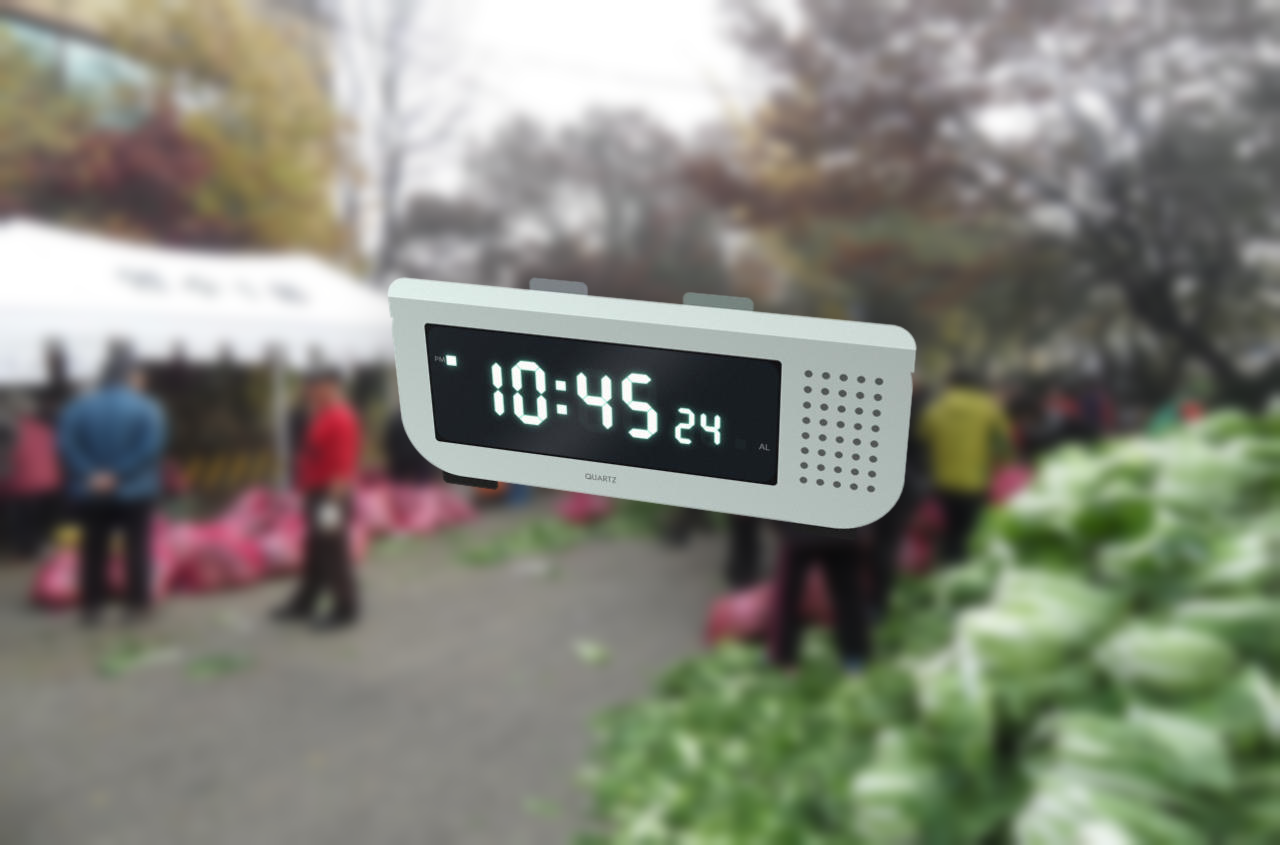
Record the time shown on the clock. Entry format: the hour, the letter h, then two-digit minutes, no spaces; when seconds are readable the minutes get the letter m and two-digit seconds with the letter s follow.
10h45m24s
